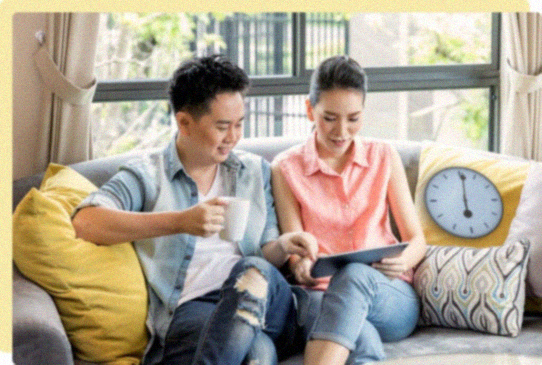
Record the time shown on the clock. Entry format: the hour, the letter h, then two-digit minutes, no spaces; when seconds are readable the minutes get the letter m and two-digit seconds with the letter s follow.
6h01
